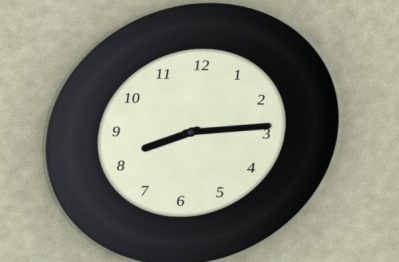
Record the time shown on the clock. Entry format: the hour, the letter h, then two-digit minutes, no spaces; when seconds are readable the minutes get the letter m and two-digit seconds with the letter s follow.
8h14
